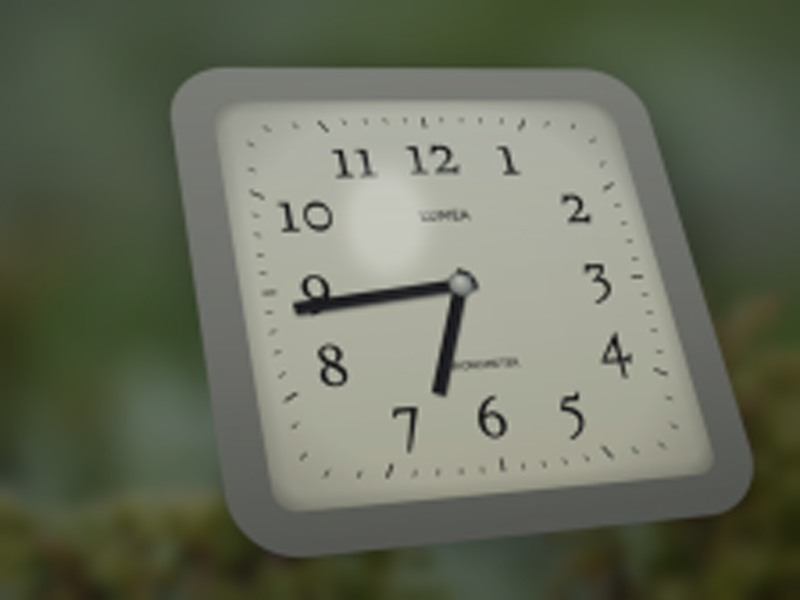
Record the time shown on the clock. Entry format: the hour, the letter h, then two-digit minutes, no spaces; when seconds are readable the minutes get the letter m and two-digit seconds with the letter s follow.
6h44
